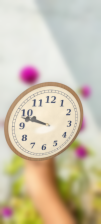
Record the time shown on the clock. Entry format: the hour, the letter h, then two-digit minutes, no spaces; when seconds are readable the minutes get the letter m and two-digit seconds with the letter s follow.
9h48
